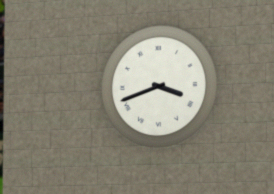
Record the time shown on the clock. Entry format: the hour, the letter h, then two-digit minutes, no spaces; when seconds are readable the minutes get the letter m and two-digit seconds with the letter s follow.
3h42
